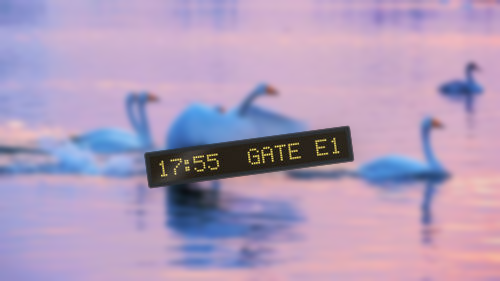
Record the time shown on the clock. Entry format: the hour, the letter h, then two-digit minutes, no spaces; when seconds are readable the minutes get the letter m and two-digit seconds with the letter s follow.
17h55
